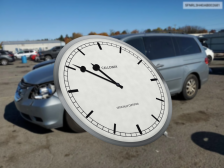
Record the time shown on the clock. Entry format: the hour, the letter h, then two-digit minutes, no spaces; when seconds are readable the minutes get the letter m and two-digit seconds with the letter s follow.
10h51
